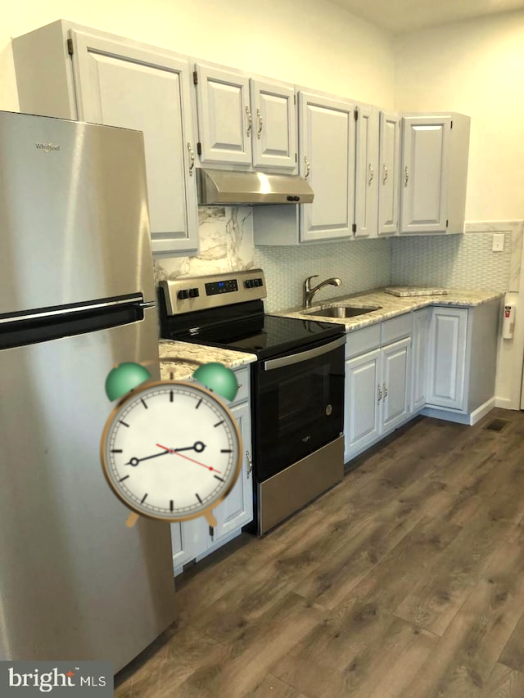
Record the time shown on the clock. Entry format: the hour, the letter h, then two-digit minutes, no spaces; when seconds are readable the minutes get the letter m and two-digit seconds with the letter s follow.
2h42m19s
